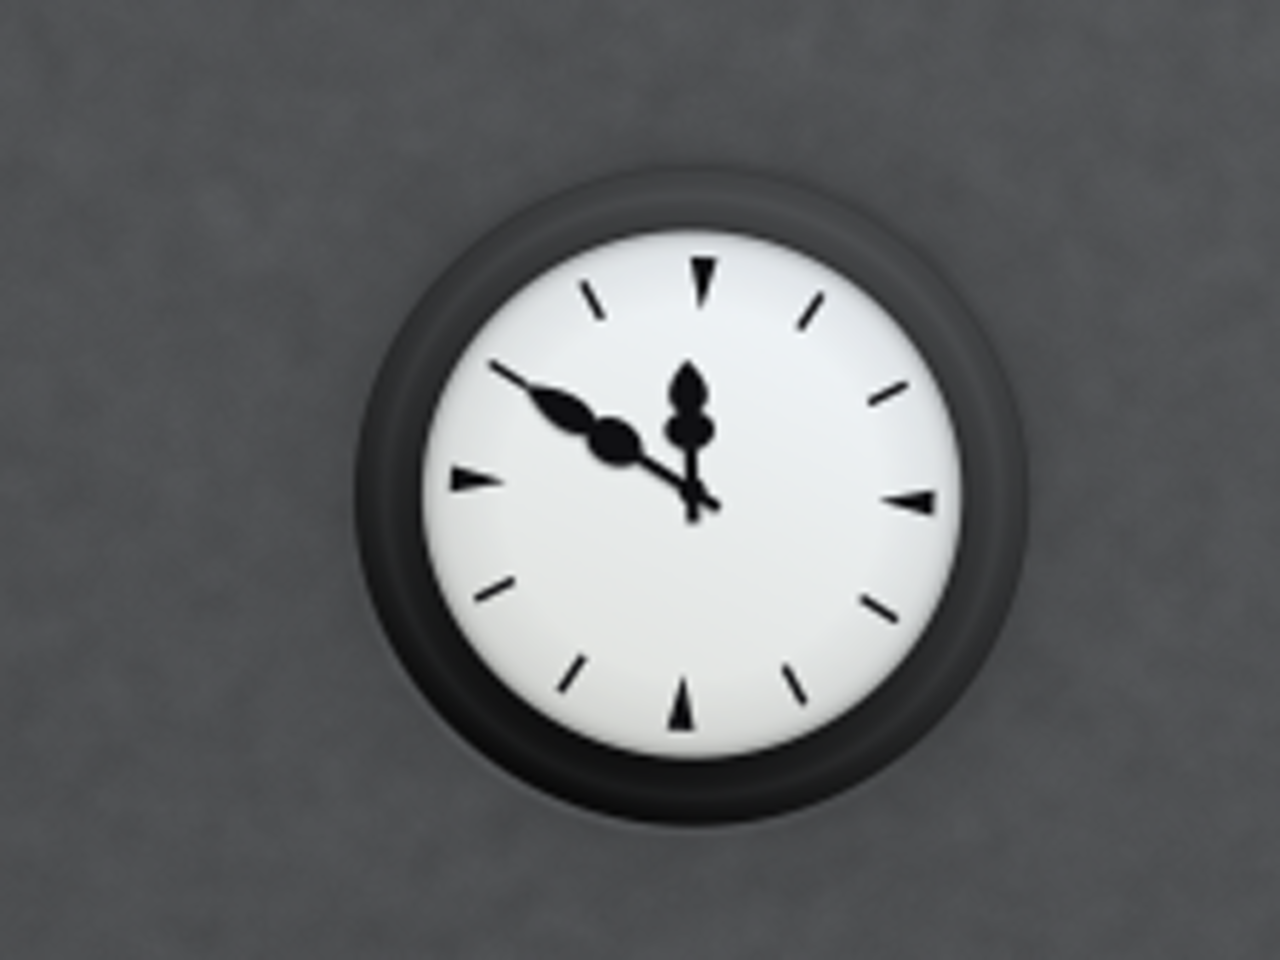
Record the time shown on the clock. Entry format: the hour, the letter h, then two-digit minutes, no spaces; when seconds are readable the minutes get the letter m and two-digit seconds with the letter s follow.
11h50
